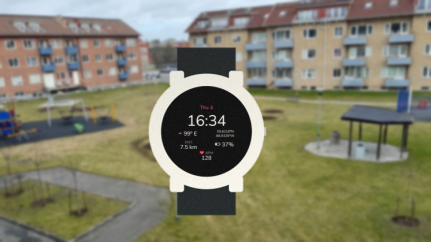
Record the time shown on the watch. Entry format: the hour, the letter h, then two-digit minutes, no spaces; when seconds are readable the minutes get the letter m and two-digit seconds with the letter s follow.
16h34
